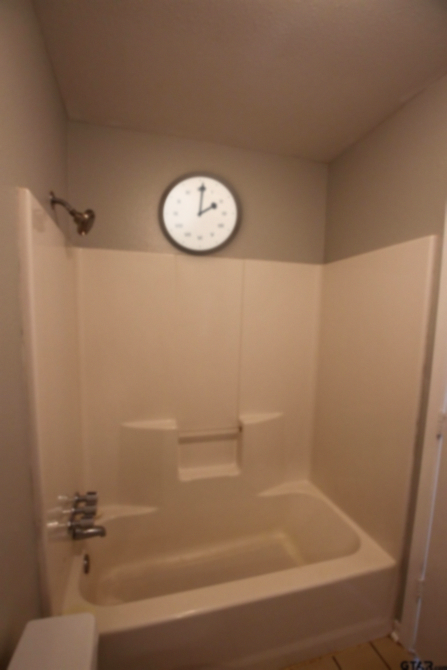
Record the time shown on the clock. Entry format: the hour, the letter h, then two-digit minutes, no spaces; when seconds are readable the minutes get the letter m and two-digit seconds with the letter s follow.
2h01
